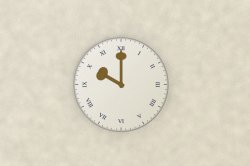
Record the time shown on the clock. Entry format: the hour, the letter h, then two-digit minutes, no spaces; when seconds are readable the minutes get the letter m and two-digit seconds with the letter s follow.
10h00
